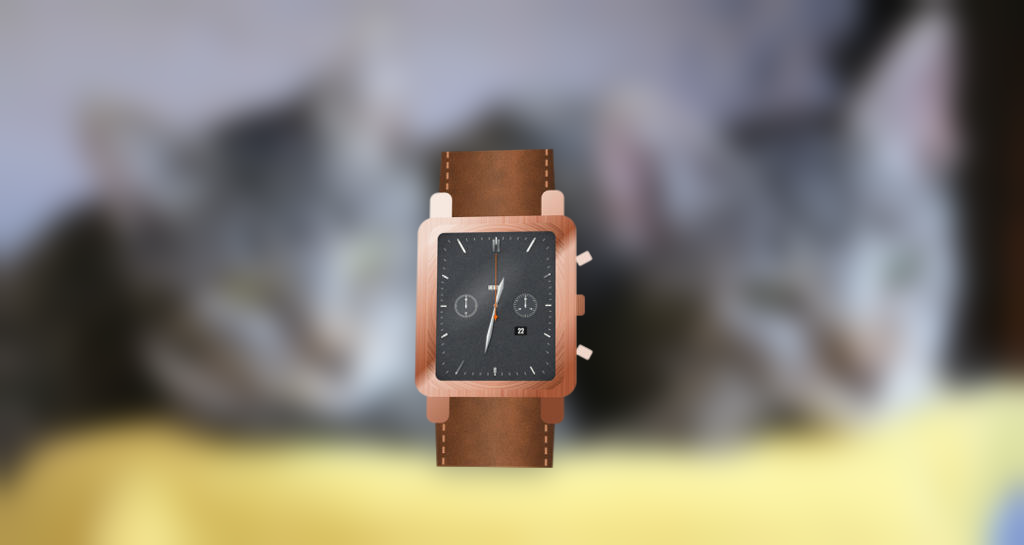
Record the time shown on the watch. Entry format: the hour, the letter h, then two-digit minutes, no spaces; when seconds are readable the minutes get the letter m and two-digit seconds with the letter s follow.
12h32
